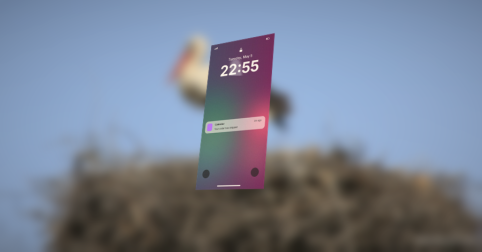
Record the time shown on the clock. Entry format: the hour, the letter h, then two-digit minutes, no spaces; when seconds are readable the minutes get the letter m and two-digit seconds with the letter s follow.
22h55
